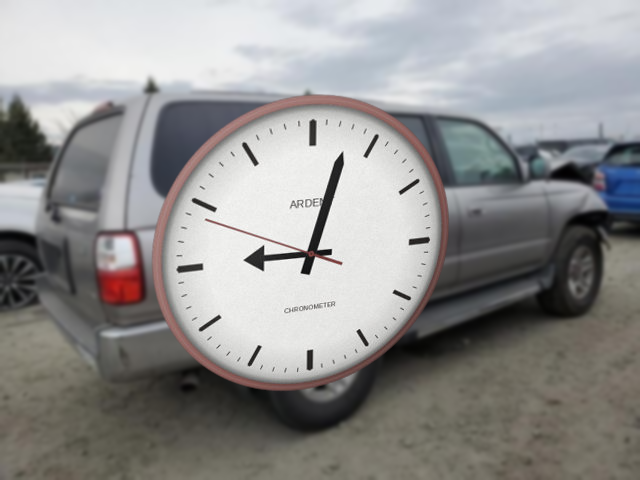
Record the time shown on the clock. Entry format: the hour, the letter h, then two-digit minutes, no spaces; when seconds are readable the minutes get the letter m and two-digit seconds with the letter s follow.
9h02m49s
